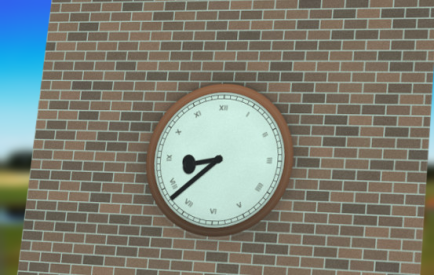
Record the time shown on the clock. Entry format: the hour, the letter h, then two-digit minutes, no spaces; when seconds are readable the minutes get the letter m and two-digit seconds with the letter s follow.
8h38
